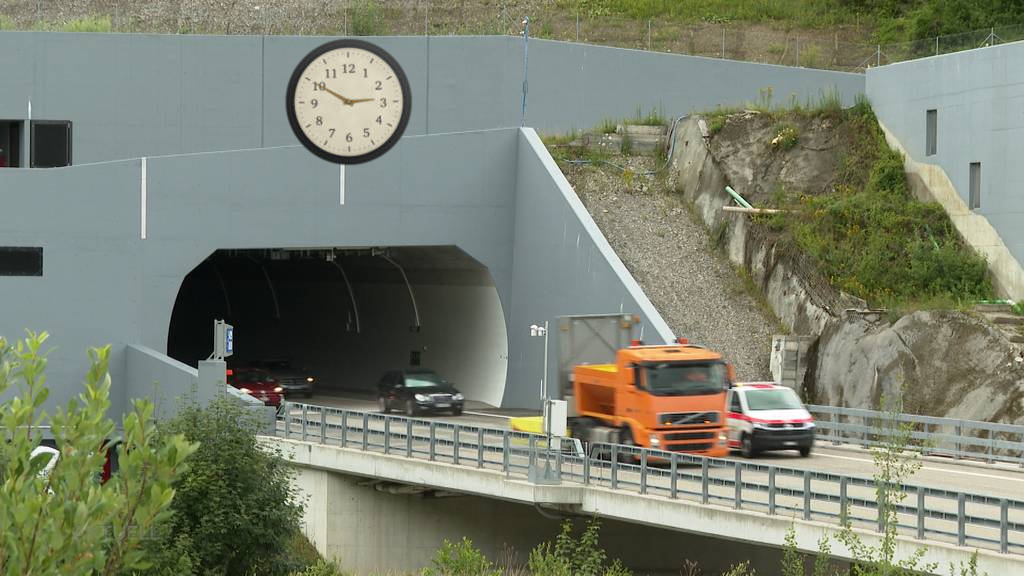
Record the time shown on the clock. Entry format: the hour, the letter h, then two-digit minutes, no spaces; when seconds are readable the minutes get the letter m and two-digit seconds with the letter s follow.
2h50
